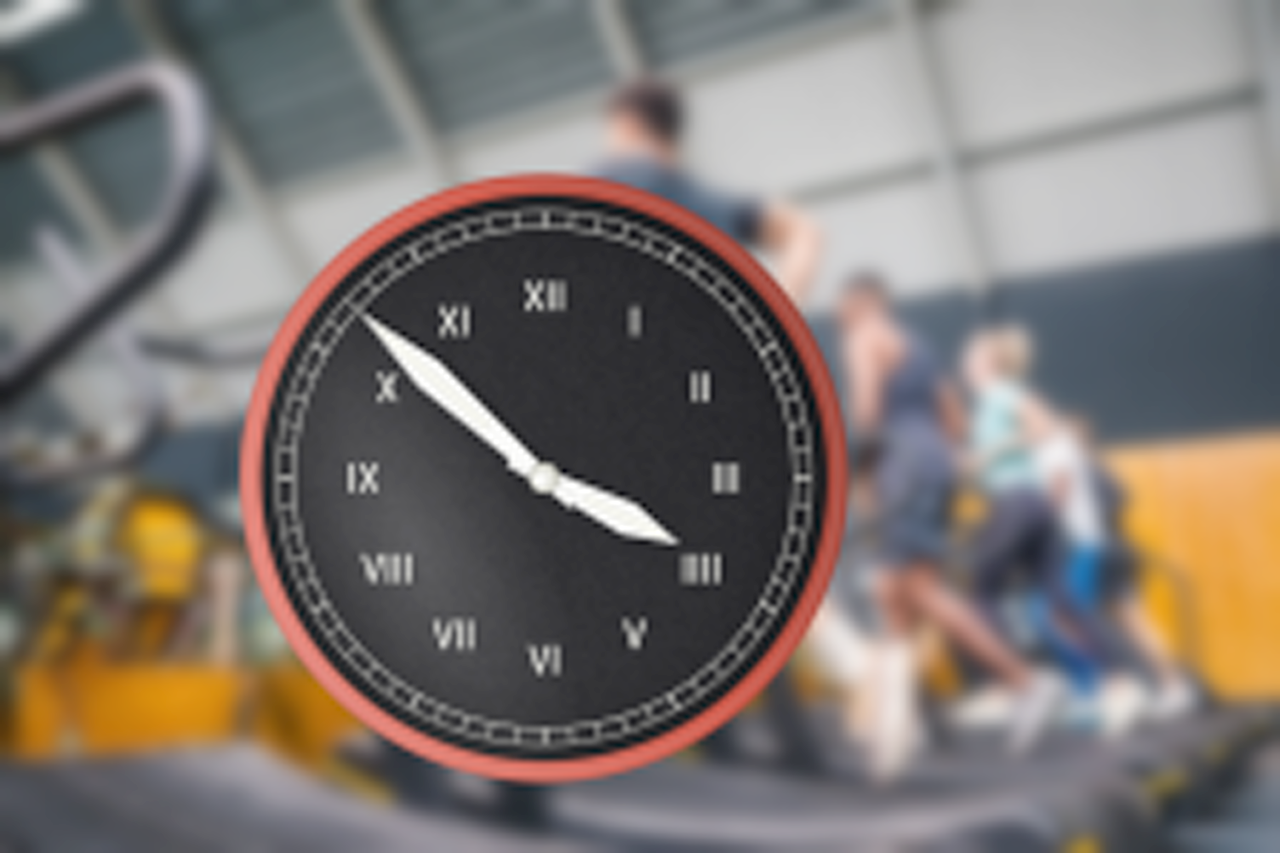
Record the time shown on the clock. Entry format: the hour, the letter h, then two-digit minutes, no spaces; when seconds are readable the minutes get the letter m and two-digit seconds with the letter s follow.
3h52
